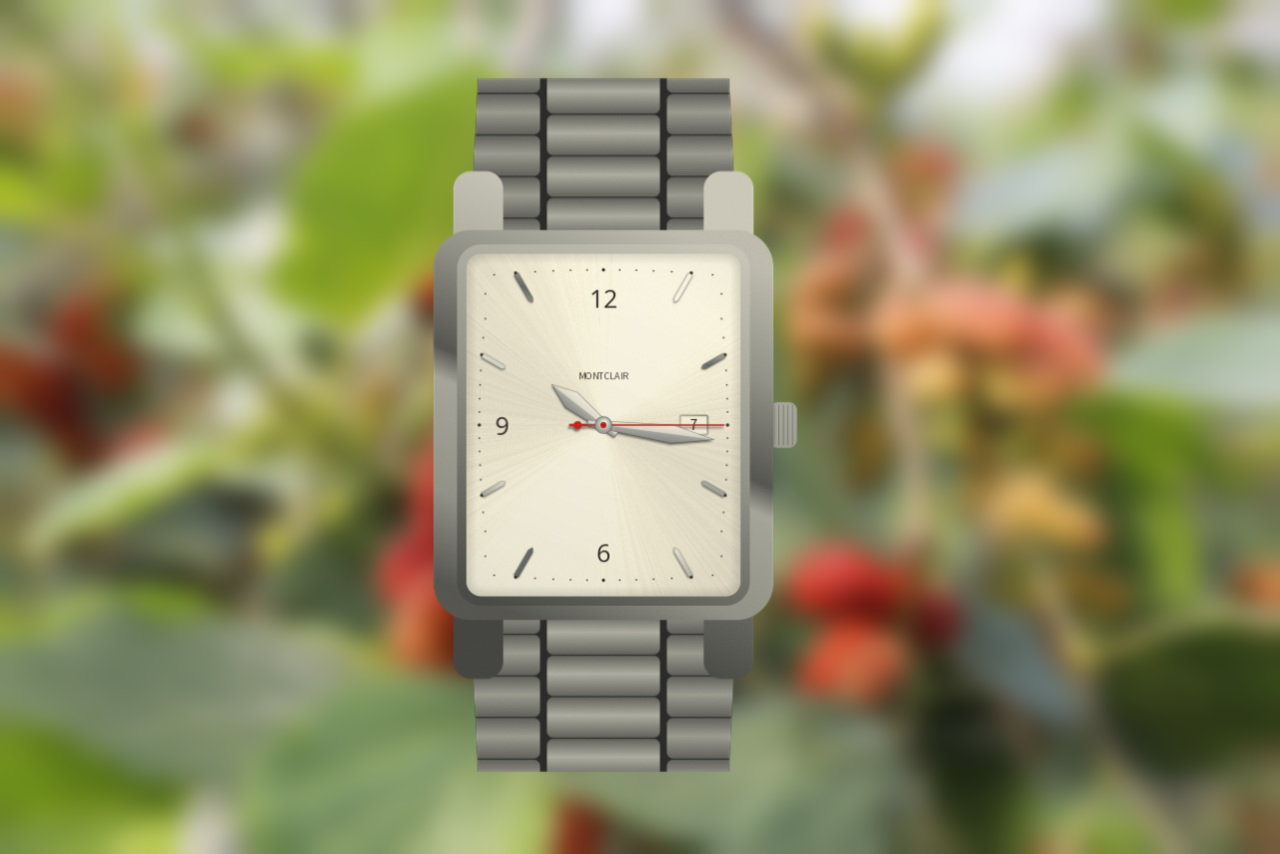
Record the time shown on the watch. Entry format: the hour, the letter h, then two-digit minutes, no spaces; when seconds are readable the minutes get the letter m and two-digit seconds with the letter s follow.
10h16m15s
